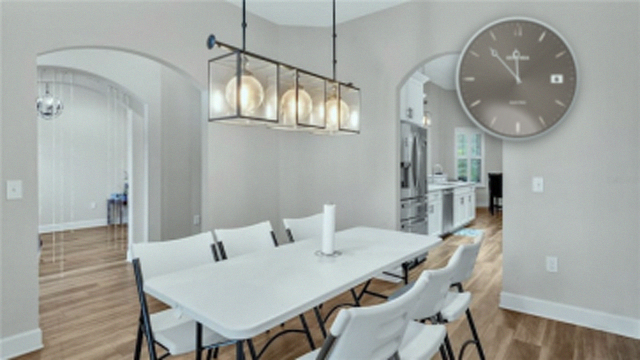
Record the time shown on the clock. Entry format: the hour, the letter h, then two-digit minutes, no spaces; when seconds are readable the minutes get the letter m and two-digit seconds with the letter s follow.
11h53
